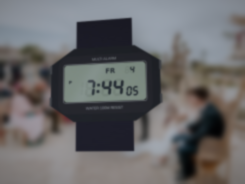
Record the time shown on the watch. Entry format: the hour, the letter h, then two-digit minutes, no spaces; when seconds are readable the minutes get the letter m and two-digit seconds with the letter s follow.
7h44
